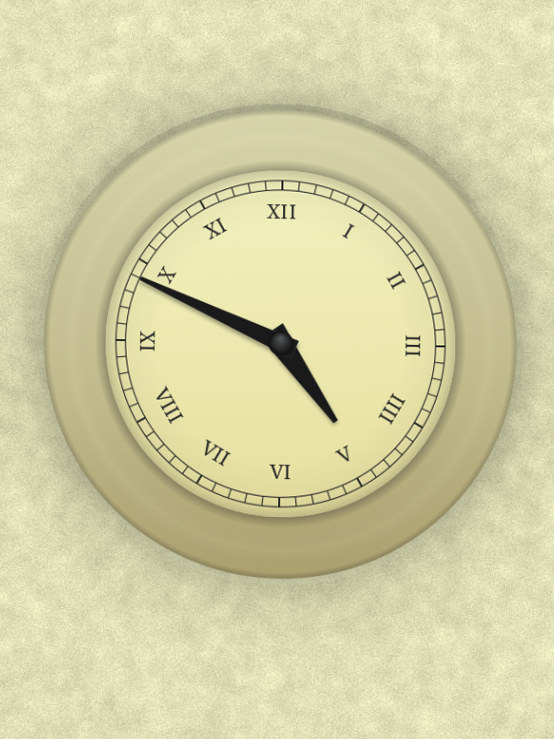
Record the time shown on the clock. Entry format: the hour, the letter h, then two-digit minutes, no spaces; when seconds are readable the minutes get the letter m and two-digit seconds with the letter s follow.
4h49
